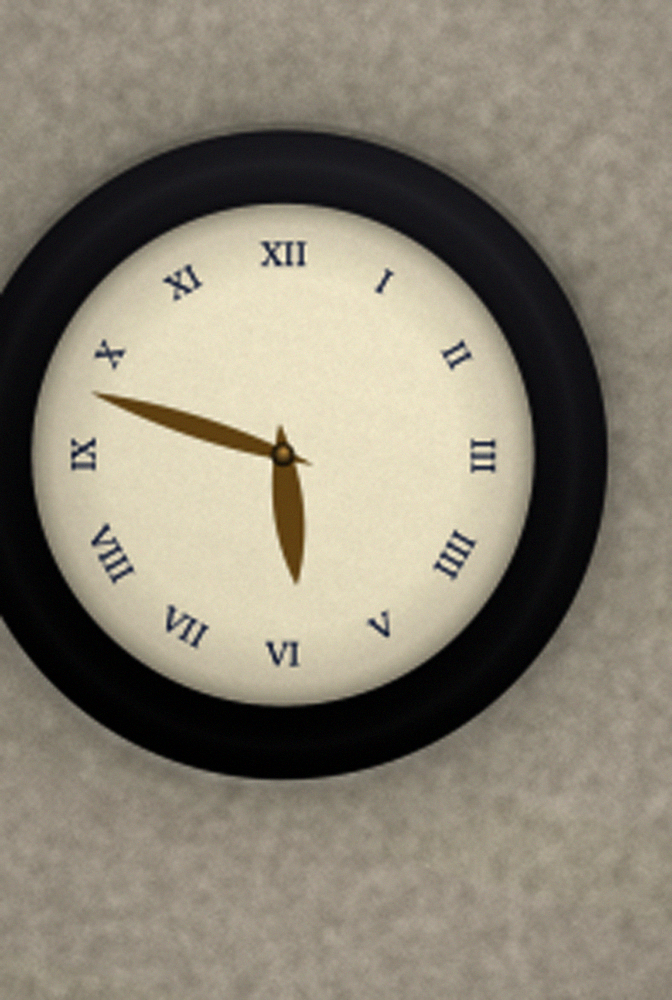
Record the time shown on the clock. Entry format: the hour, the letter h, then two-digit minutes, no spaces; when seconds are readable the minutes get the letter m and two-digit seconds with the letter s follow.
5h48
